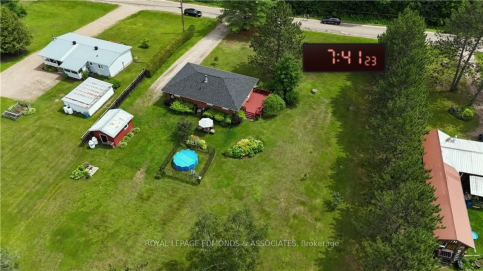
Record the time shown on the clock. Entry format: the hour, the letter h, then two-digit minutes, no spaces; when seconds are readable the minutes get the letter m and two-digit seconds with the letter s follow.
7h41m23s
